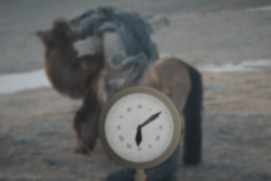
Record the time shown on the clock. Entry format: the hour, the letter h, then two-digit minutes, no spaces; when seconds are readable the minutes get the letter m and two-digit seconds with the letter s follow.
6h09
